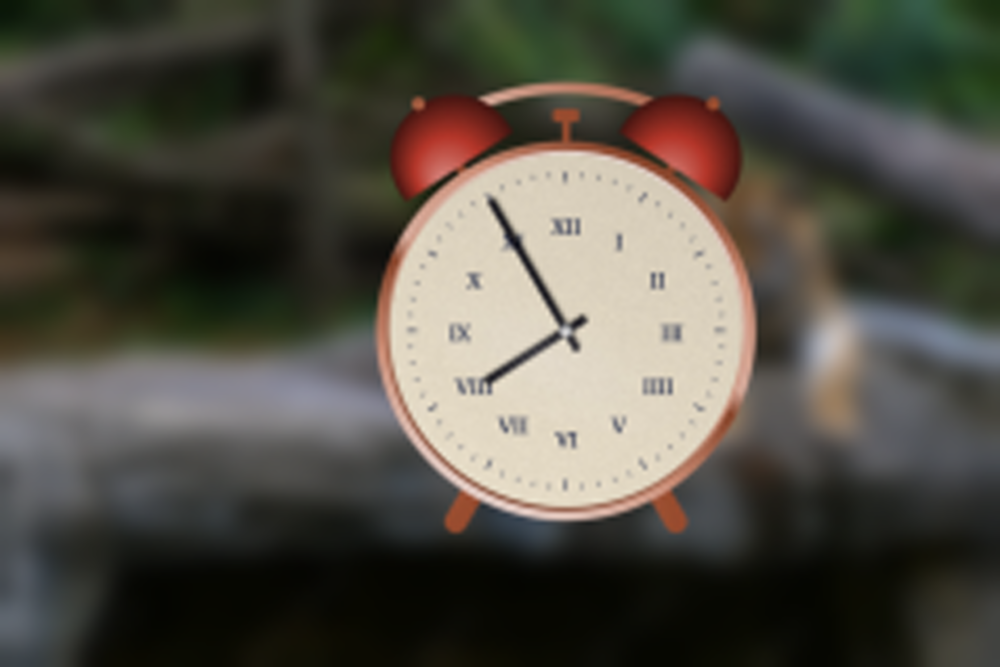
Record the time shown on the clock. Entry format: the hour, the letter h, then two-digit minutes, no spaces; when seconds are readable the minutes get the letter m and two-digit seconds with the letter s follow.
7h55
